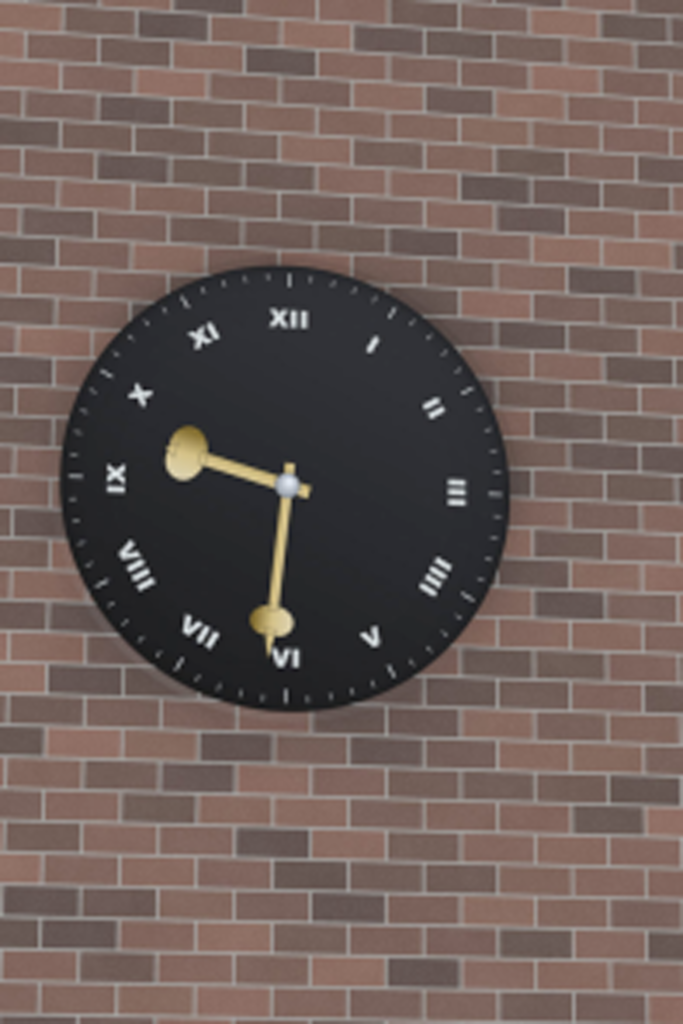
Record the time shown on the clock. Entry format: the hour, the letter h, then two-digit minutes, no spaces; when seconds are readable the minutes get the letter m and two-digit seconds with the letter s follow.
9h31
